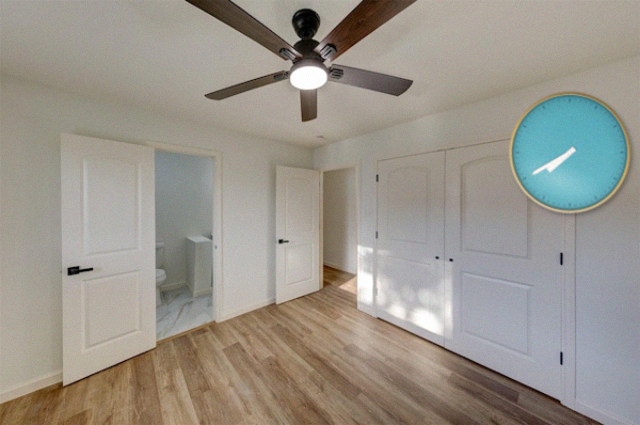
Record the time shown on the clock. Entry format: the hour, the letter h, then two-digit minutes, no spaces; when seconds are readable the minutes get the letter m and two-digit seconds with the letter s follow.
7h40
